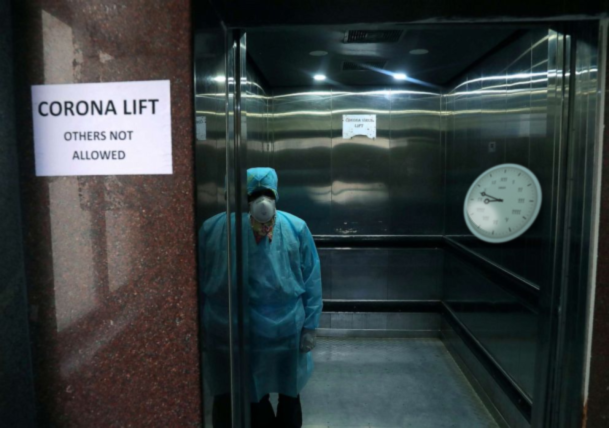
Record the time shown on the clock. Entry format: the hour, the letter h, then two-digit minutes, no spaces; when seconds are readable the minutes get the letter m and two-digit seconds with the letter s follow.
8h48
